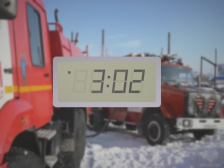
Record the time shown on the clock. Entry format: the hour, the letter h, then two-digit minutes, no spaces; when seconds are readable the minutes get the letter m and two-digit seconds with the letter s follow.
3h02
